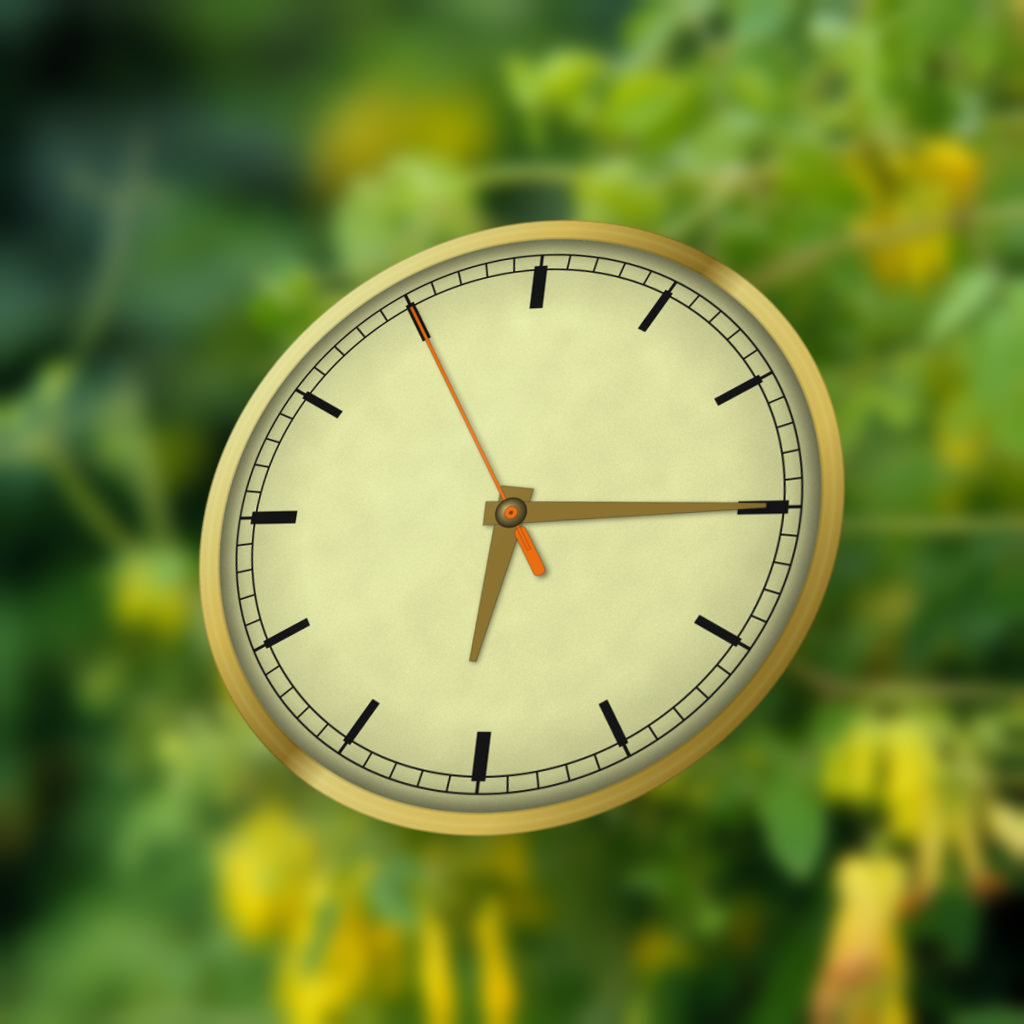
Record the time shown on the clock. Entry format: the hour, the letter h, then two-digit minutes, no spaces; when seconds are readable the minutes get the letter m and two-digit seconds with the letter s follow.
6h14m55s
